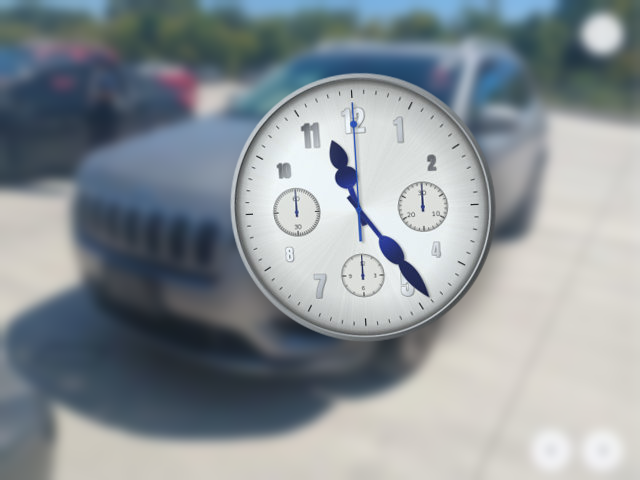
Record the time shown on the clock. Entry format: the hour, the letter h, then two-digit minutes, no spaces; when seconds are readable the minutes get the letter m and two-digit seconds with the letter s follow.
11h24
